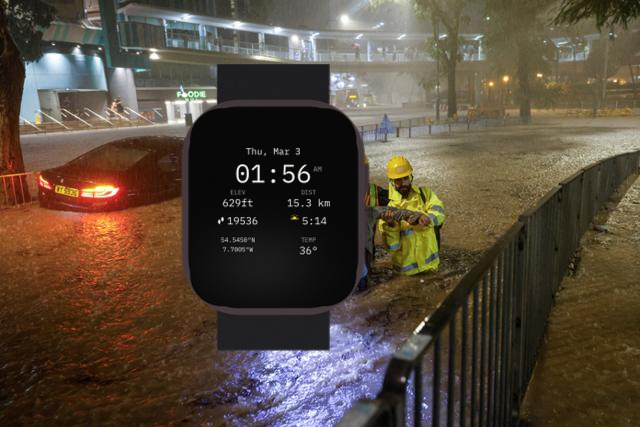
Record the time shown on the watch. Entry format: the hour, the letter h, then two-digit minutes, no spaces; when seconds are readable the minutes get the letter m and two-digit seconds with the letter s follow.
1h56
